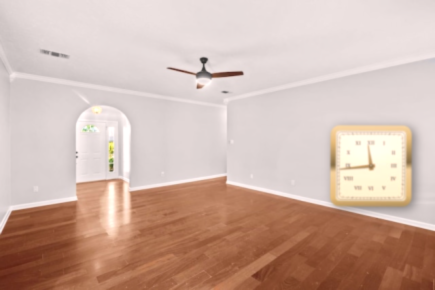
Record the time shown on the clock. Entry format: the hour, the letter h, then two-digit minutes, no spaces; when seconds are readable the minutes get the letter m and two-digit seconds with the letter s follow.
11h44
